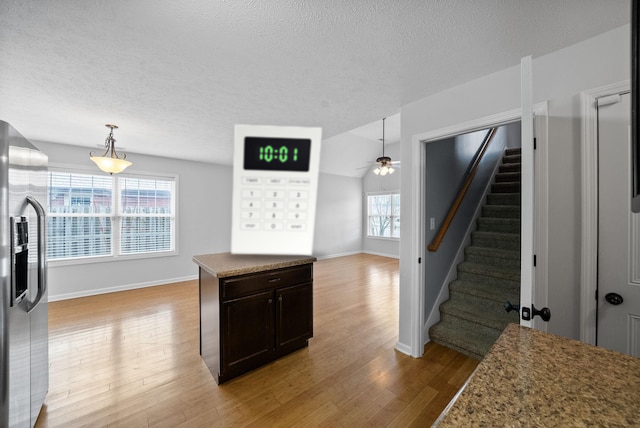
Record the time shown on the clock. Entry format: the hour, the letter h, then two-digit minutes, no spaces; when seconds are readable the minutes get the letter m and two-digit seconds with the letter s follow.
10h01
